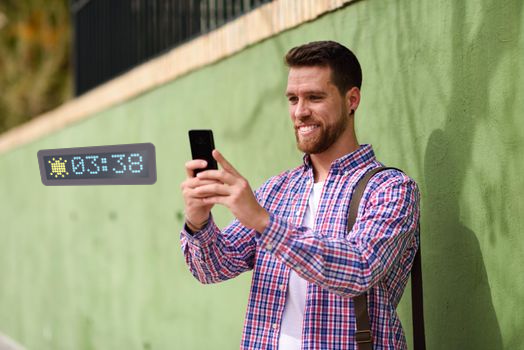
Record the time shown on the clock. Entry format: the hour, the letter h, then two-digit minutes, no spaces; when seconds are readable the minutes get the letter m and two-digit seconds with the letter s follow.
3h38
